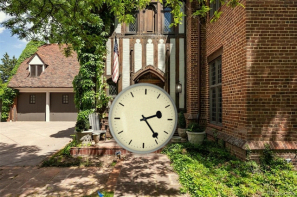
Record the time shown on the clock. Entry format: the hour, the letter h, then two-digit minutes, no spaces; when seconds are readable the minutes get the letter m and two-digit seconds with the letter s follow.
2h24
